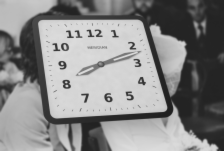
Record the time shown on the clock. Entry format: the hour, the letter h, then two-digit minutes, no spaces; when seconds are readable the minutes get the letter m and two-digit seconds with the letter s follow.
8h12
